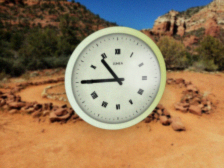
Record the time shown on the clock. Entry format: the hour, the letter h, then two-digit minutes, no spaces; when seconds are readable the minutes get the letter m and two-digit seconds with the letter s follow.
10h45
